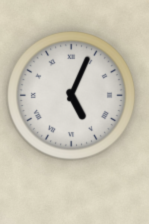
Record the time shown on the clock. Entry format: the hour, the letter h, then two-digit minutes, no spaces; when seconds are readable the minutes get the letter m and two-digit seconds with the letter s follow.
5h04
